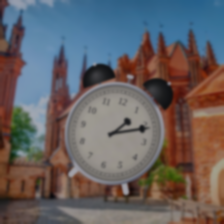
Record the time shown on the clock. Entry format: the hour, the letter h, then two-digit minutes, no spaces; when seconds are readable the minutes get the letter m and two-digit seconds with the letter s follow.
1h11
